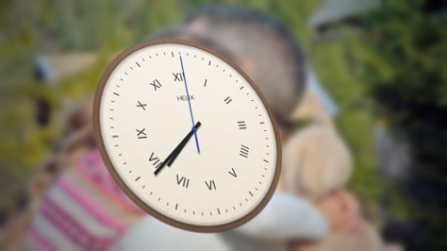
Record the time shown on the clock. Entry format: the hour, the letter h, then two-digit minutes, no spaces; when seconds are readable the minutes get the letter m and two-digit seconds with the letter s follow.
7h39m01s
